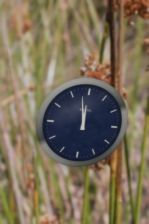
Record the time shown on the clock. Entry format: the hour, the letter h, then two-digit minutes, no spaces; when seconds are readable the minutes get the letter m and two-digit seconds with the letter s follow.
11h58
